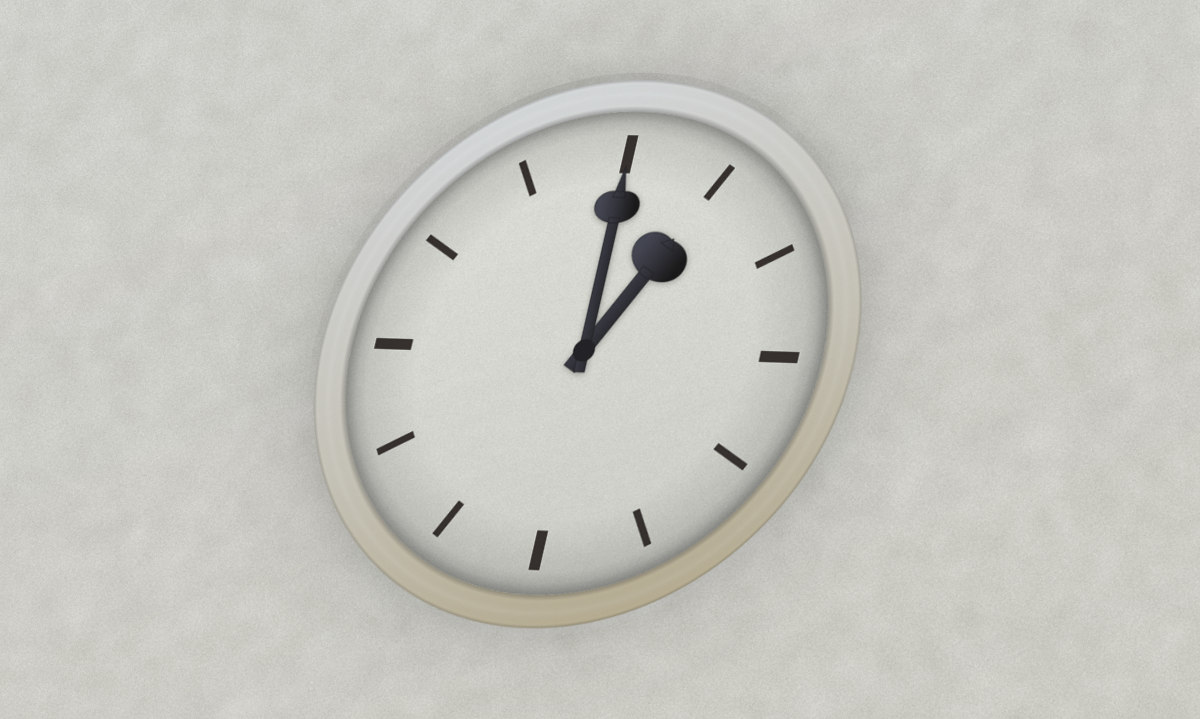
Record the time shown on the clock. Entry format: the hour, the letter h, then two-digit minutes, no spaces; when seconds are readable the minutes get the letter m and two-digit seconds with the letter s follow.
1h00
